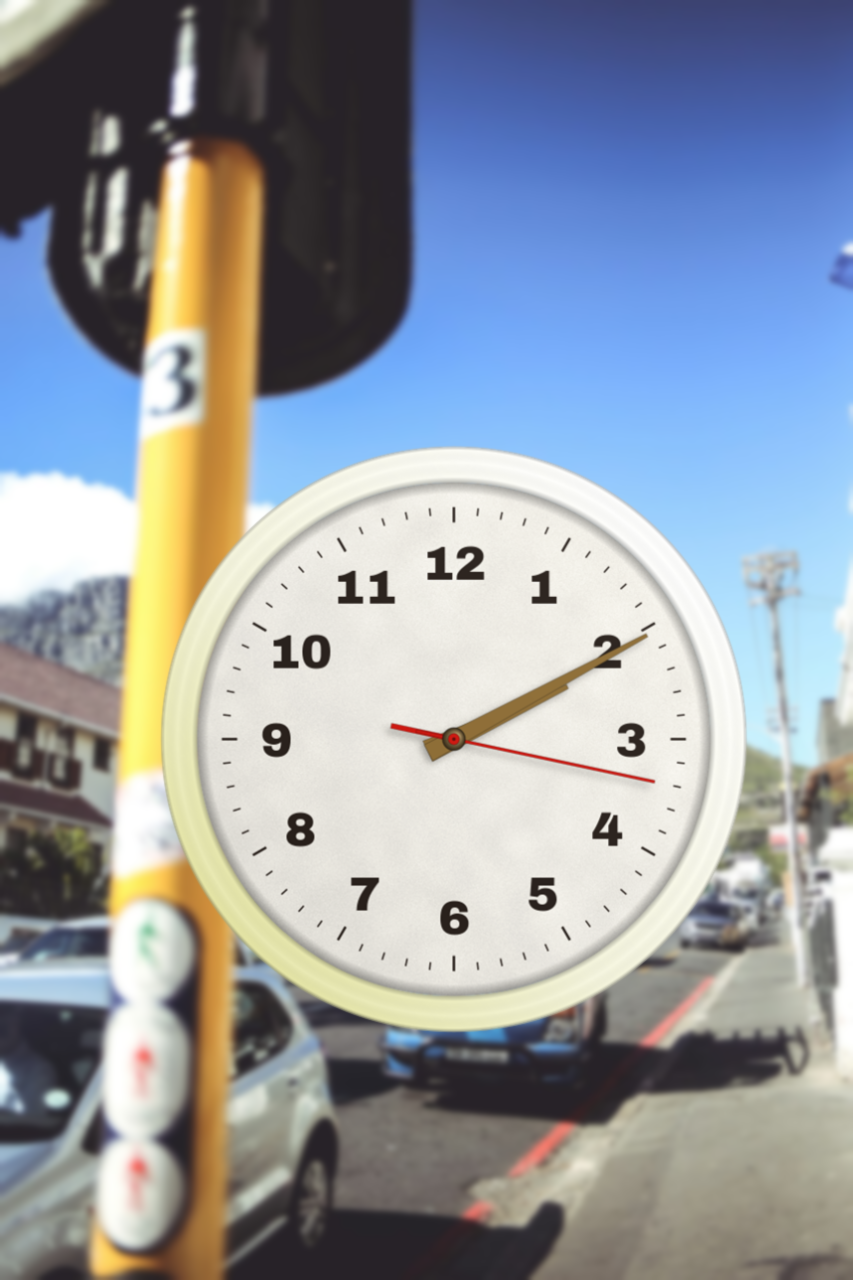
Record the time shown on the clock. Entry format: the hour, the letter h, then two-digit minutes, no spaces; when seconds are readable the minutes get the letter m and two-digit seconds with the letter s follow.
2h10m17s
